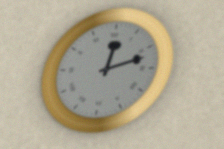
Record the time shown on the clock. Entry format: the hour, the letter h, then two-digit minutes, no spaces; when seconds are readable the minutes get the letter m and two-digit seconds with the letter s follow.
12h12
